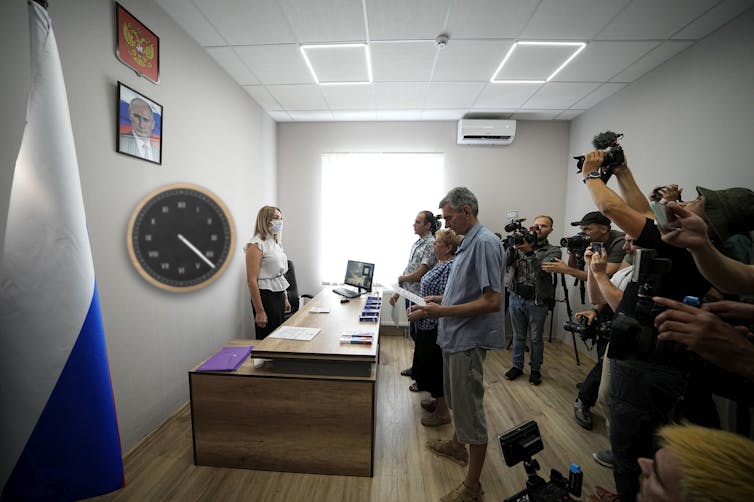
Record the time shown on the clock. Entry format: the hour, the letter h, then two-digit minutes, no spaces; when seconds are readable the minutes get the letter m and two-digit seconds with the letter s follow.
4h22
